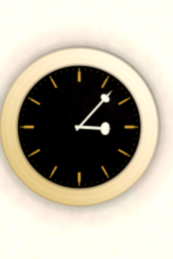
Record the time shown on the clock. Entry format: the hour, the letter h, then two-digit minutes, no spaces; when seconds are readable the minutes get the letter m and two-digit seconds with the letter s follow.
3h07
